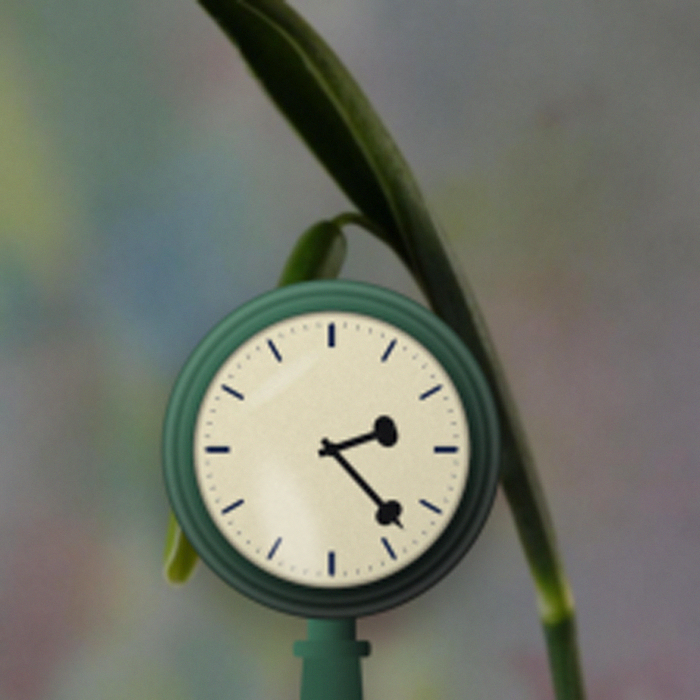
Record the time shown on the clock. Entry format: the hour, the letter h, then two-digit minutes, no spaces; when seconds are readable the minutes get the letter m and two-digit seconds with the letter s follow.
2h23
